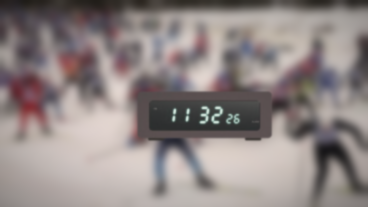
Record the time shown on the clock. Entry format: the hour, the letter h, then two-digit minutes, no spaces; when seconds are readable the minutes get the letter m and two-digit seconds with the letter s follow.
11h32
